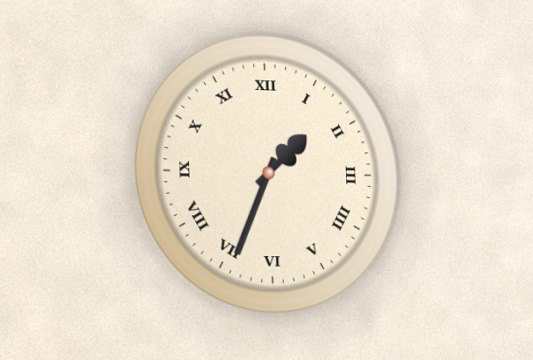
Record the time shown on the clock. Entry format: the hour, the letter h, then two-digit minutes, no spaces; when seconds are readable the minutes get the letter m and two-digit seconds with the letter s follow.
1h34
